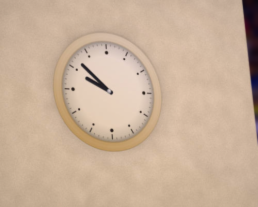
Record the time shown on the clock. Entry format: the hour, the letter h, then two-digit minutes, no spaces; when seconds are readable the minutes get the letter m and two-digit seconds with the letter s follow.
9h52
